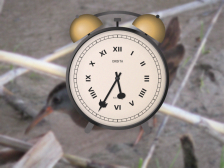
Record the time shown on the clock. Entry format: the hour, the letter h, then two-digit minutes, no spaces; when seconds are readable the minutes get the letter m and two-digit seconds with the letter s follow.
5h35
